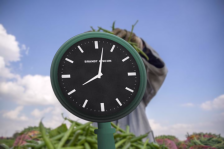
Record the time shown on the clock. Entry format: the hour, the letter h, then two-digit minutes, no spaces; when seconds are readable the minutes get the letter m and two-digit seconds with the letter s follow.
8h02
